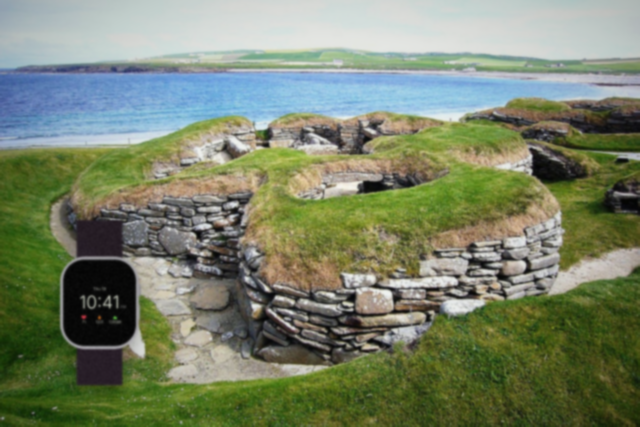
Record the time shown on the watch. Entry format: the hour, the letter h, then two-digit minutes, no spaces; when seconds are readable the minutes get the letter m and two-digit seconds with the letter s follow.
10h41
